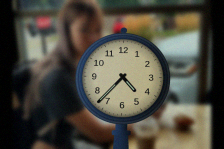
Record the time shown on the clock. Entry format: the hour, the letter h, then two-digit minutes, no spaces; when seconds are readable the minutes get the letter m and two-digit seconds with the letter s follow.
4h37
